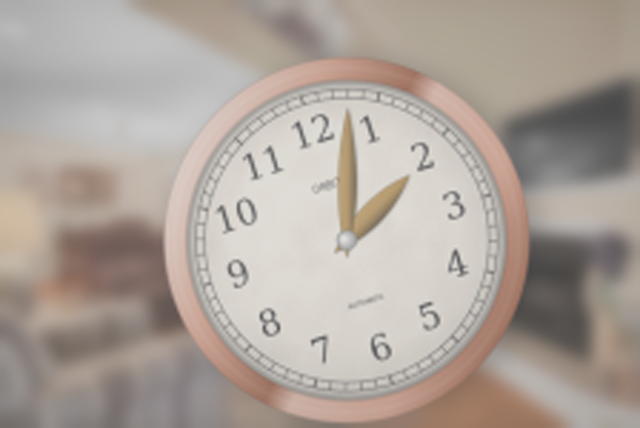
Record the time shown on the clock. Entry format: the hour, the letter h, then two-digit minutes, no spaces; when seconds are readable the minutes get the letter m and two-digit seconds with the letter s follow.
2h03
